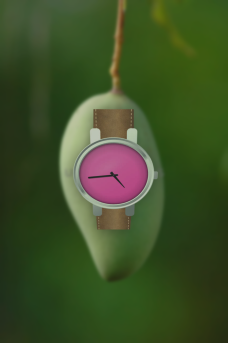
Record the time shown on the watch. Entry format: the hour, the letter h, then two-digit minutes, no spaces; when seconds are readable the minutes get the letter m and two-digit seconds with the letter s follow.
4h44
